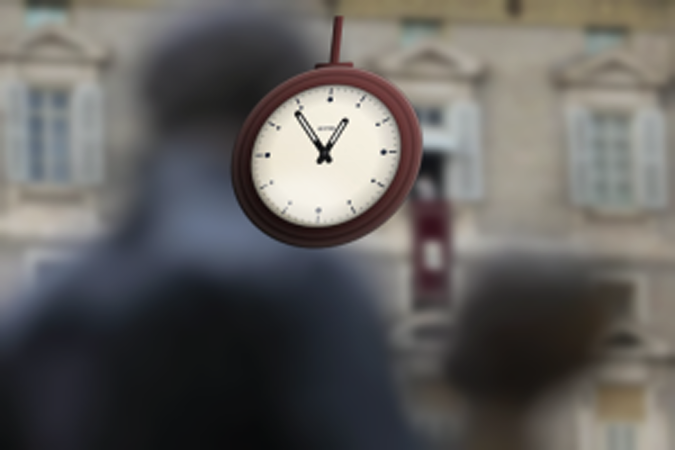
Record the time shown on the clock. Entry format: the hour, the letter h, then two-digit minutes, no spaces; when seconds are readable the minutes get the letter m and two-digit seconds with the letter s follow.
12h54
